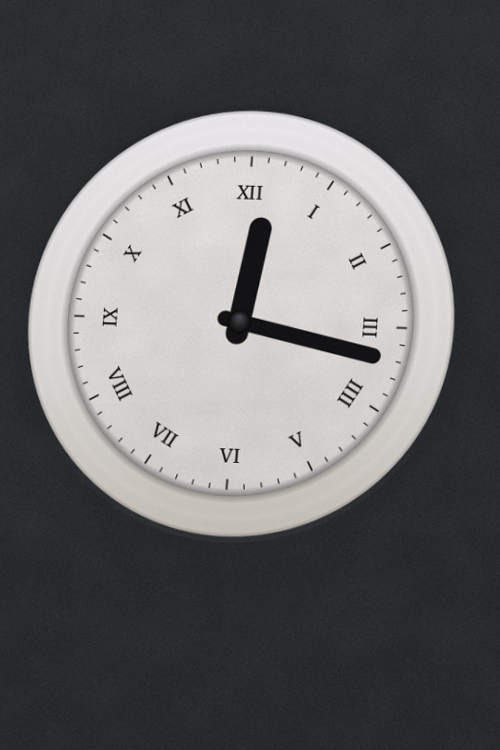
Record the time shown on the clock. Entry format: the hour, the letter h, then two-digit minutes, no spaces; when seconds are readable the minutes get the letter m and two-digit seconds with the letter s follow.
12h17
